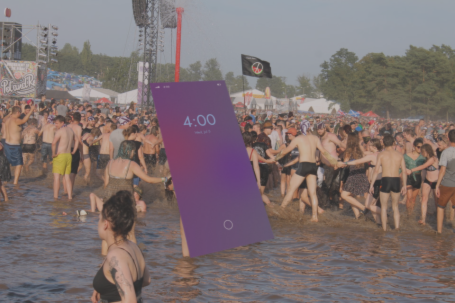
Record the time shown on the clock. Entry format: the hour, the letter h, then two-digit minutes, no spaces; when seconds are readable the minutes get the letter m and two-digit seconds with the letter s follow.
4h00
